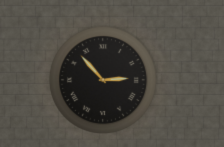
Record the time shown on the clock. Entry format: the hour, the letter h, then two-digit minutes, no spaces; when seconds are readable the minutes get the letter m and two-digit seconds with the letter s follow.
2h53
